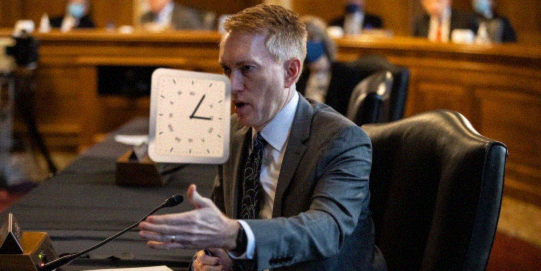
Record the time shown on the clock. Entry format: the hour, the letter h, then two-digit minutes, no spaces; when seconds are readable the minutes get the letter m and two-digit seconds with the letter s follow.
3h05
